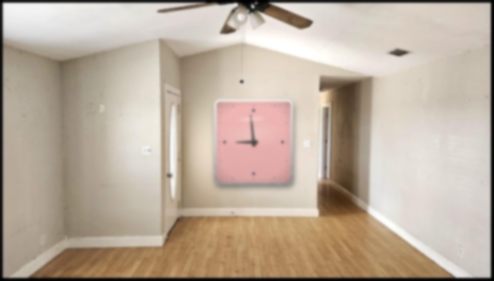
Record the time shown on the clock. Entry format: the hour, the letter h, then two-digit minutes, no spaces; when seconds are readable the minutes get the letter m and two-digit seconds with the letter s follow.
8h59
